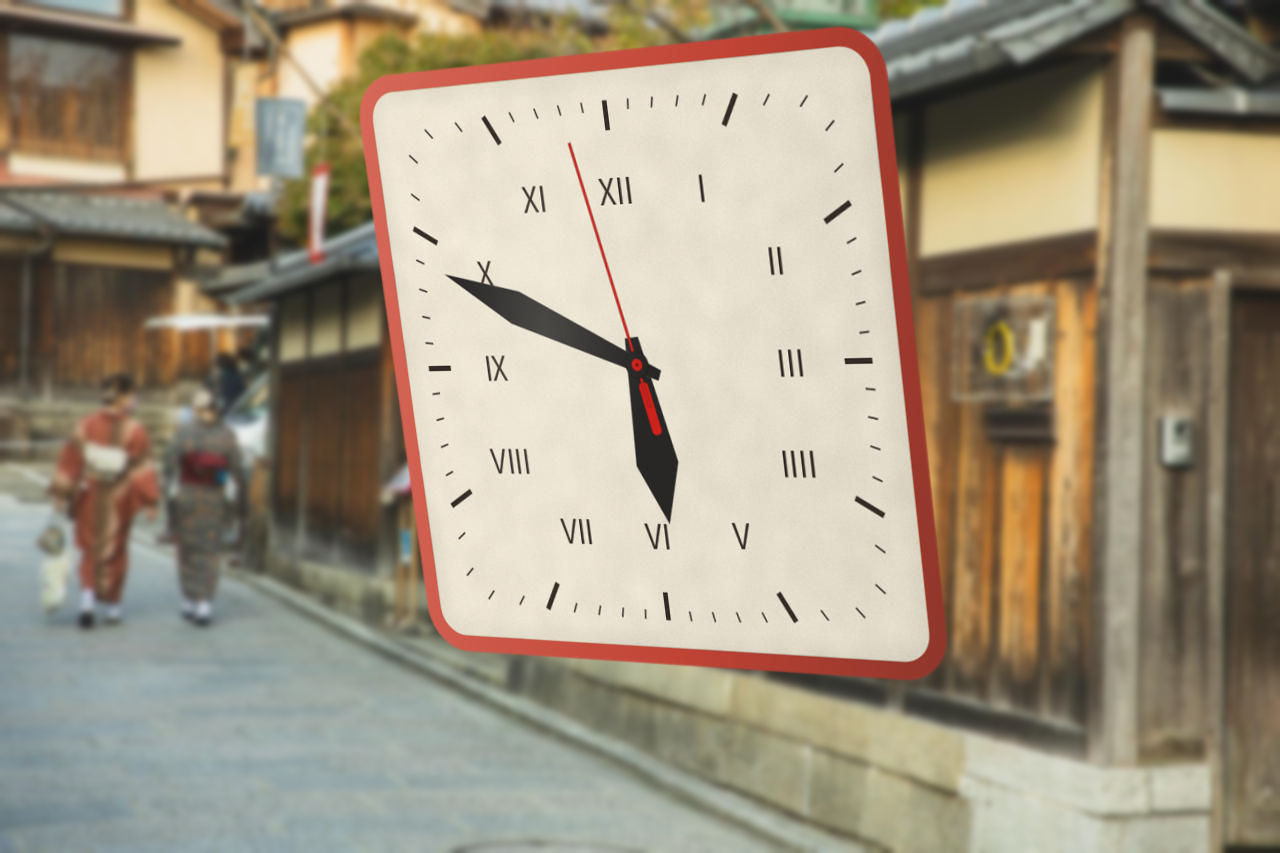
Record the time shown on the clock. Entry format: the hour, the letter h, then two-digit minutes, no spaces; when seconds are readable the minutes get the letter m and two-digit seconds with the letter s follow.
5h48m58s
